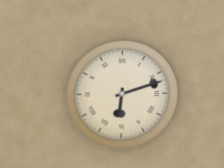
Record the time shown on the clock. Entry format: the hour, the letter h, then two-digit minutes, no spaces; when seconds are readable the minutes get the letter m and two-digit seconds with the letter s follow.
6h12
